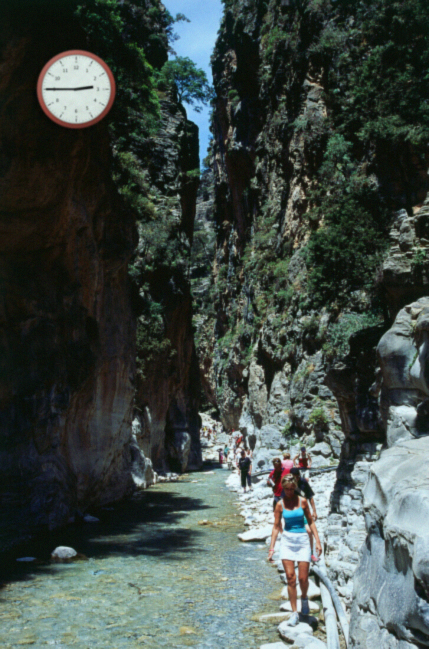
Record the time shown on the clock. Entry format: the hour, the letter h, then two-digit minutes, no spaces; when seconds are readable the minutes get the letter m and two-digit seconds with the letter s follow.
2h45
